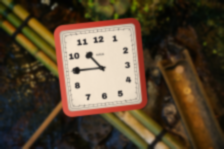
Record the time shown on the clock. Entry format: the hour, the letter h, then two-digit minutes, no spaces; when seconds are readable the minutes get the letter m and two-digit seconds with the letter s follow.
10h45
